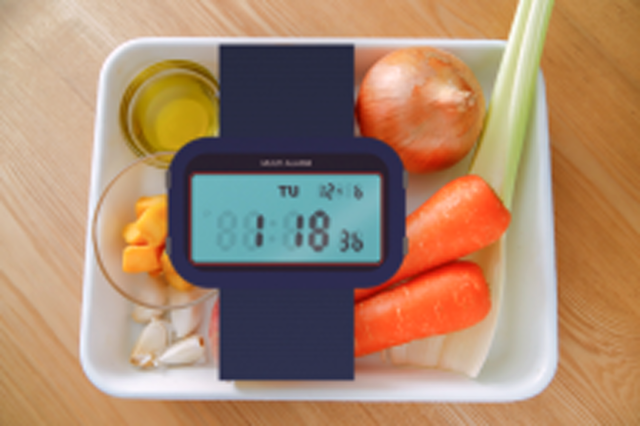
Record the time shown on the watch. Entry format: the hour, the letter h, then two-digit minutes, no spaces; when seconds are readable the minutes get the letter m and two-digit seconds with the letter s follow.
1h18m36s
